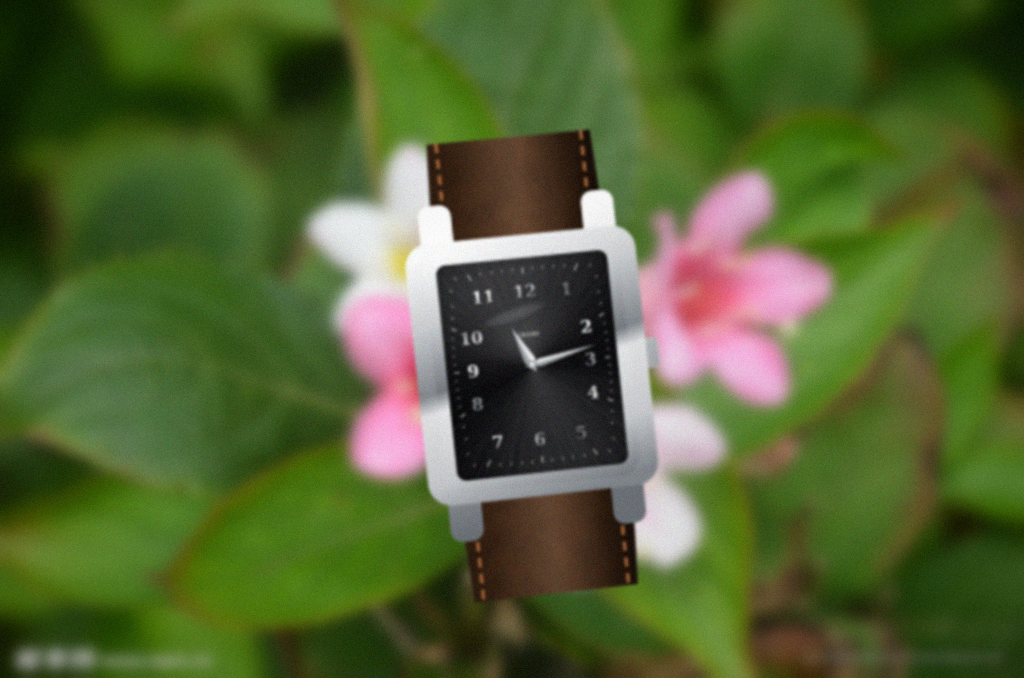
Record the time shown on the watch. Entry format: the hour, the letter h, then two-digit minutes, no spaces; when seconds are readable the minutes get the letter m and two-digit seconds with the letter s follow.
11h13
